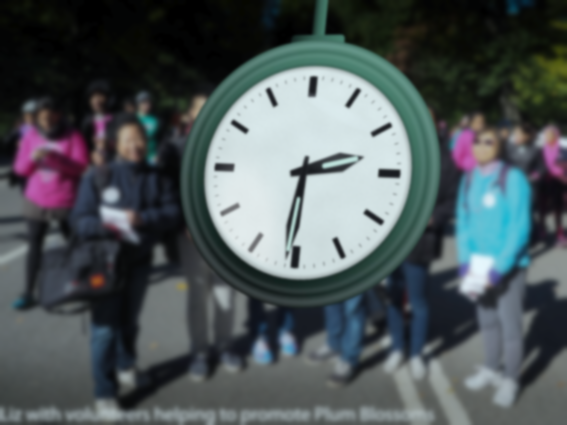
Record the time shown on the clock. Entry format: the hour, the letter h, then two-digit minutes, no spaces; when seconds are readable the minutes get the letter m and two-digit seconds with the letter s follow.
2h31
